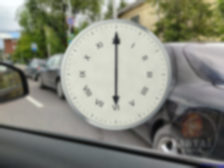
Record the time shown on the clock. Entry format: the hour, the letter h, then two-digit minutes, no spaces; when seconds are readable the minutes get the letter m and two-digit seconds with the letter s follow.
6h00
